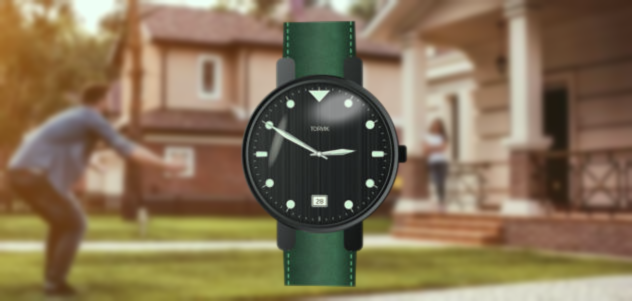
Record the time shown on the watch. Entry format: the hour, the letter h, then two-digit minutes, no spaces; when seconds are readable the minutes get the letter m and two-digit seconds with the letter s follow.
2h50
